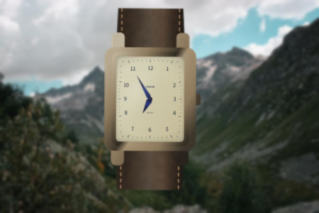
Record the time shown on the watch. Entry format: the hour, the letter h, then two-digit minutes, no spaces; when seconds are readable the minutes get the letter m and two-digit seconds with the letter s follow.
6h55
